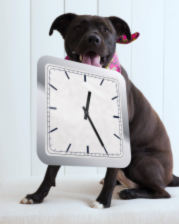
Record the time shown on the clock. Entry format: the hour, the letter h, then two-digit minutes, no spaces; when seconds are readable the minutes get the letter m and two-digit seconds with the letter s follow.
12h25
